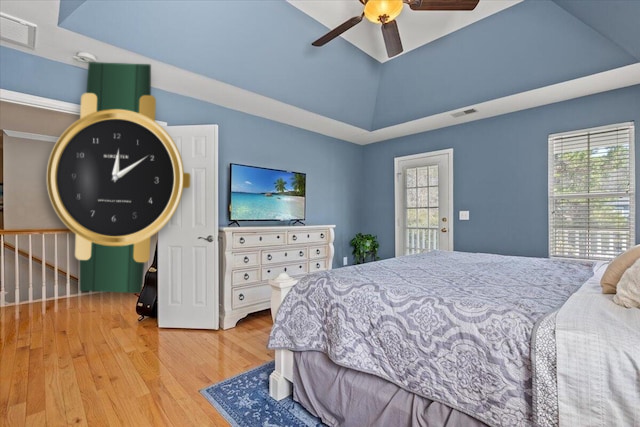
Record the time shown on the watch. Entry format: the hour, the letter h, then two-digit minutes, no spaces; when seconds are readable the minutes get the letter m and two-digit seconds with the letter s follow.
12h09
